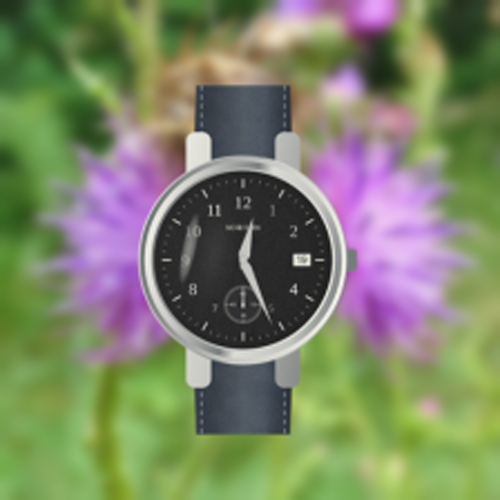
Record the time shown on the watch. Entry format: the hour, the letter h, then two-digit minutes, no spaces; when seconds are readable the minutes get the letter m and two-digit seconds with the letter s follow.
12h26
